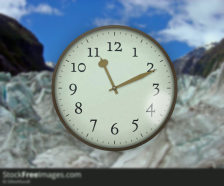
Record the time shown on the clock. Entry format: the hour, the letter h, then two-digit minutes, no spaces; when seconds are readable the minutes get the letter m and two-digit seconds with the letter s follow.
11h11
